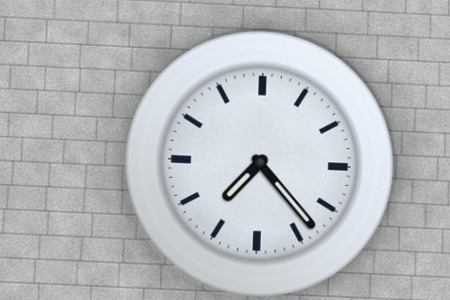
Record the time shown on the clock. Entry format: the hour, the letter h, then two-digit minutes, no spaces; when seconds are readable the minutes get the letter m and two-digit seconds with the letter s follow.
7h23
